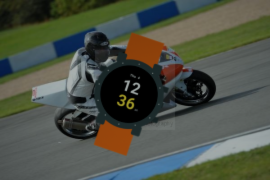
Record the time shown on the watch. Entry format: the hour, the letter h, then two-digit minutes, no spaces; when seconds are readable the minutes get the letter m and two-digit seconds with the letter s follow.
12h36
